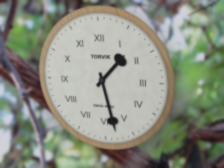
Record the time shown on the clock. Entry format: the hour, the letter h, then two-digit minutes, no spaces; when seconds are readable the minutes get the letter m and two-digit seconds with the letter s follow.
1h28
